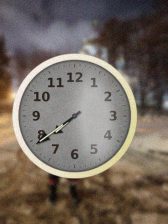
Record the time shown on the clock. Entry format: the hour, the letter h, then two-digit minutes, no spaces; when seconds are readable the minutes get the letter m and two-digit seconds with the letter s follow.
7h39
